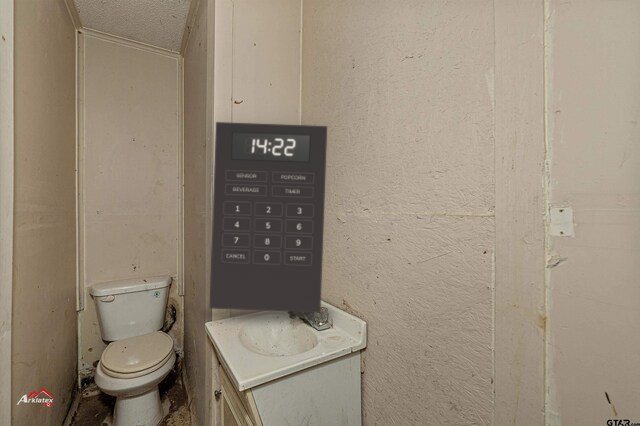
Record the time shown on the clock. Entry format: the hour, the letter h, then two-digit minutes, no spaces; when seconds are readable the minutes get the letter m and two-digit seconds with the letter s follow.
14h22
